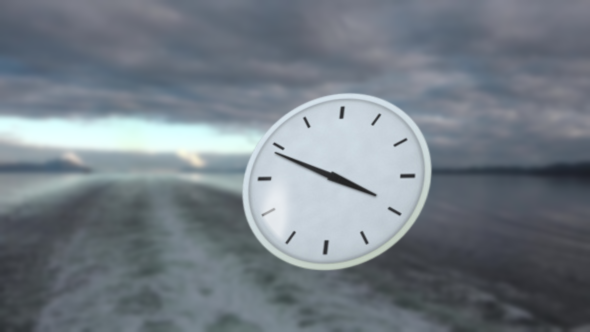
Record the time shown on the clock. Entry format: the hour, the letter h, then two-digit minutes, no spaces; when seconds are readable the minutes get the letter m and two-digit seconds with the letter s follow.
3h49
